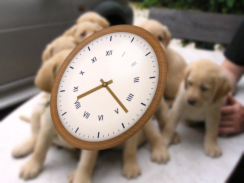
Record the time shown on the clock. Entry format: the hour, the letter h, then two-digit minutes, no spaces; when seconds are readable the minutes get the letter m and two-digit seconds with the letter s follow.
8h23
